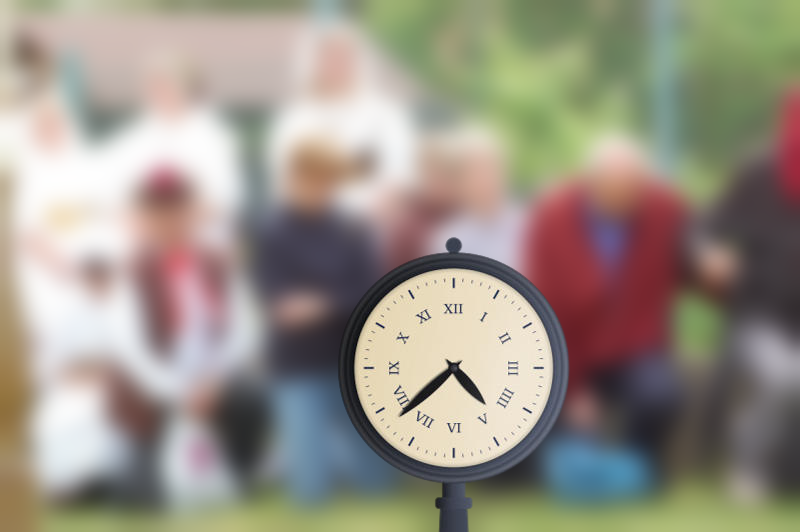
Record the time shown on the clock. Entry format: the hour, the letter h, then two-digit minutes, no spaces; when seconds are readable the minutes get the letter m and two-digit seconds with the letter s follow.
4h38
